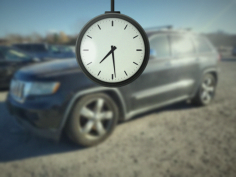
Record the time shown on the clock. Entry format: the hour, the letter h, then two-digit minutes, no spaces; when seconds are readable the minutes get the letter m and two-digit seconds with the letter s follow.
7h29
